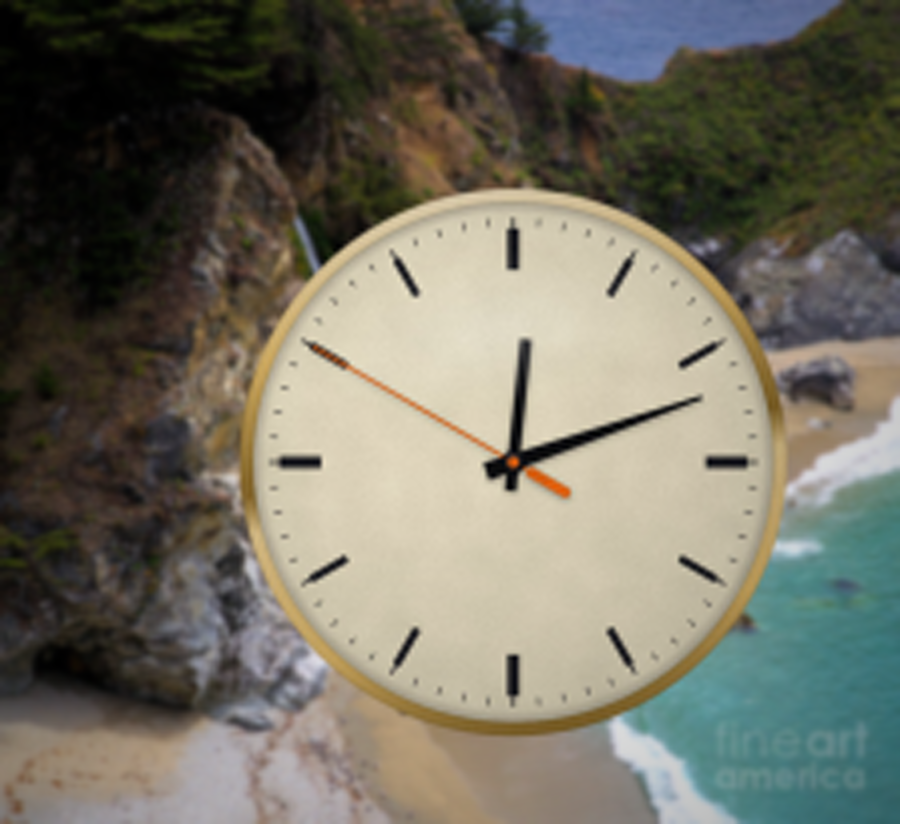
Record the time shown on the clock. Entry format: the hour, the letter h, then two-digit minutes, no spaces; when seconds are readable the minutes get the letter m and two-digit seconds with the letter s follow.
12h11m50s
